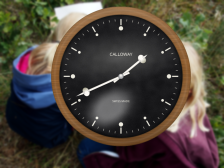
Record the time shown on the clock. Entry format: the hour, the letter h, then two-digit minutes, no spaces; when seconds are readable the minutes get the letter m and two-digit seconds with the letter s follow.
1h41
